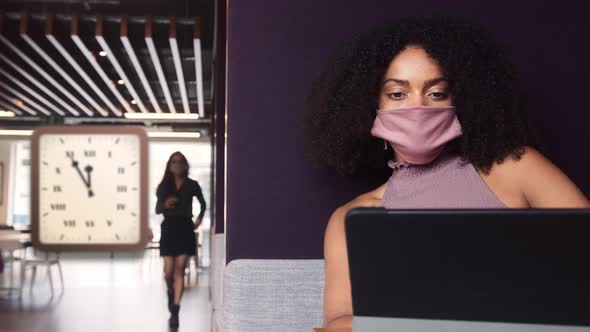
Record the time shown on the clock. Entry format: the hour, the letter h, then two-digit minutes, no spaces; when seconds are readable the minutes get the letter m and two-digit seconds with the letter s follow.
11h55
